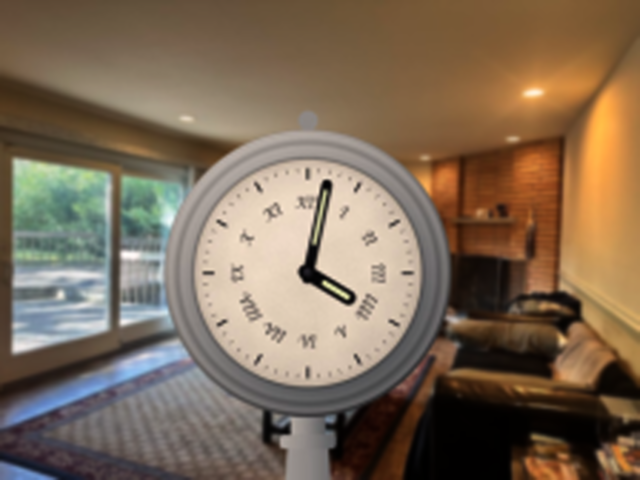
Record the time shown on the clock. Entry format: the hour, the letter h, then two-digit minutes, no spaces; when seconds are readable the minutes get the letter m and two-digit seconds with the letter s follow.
4h02
